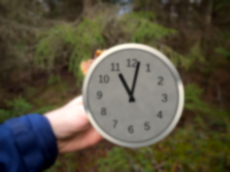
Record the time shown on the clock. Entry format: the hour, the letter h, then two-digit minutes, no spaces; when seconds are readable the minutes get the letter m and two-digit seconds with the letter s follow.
11h02
